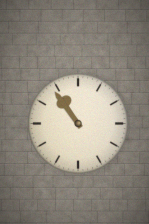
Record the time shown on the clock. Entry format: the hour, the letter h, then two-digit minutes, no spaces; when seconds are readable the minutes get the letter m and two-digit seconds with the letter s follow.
10h54
